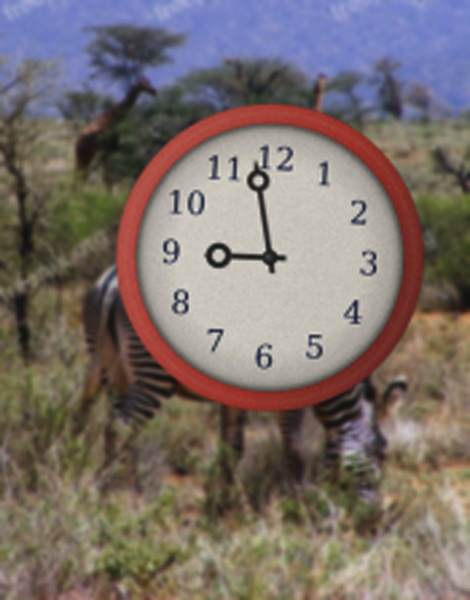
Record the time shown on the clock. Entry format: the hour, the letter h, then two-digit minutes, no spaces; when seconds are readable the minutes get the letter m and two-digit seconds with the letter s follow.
8h58
